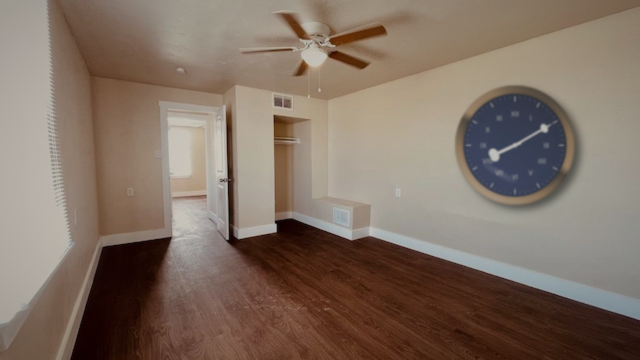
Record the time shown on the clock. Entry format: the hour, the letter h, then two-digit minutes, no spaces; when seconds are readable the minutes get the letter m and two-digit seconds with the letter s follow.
8h10
